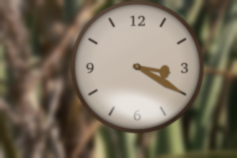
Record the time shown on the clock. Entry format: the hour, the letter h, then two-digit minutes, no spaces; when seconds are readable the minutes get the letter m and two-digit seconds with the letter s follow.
3h20
